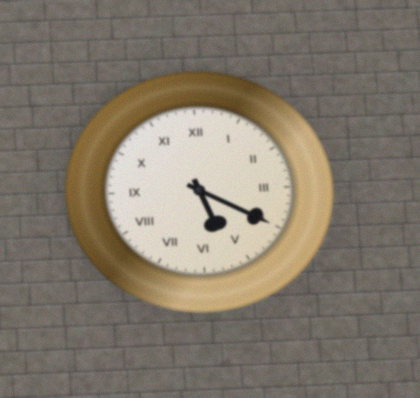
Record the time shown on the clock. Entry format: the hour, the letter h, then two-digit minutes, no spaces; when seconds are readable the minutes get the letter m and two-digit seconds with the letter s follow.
5h20
